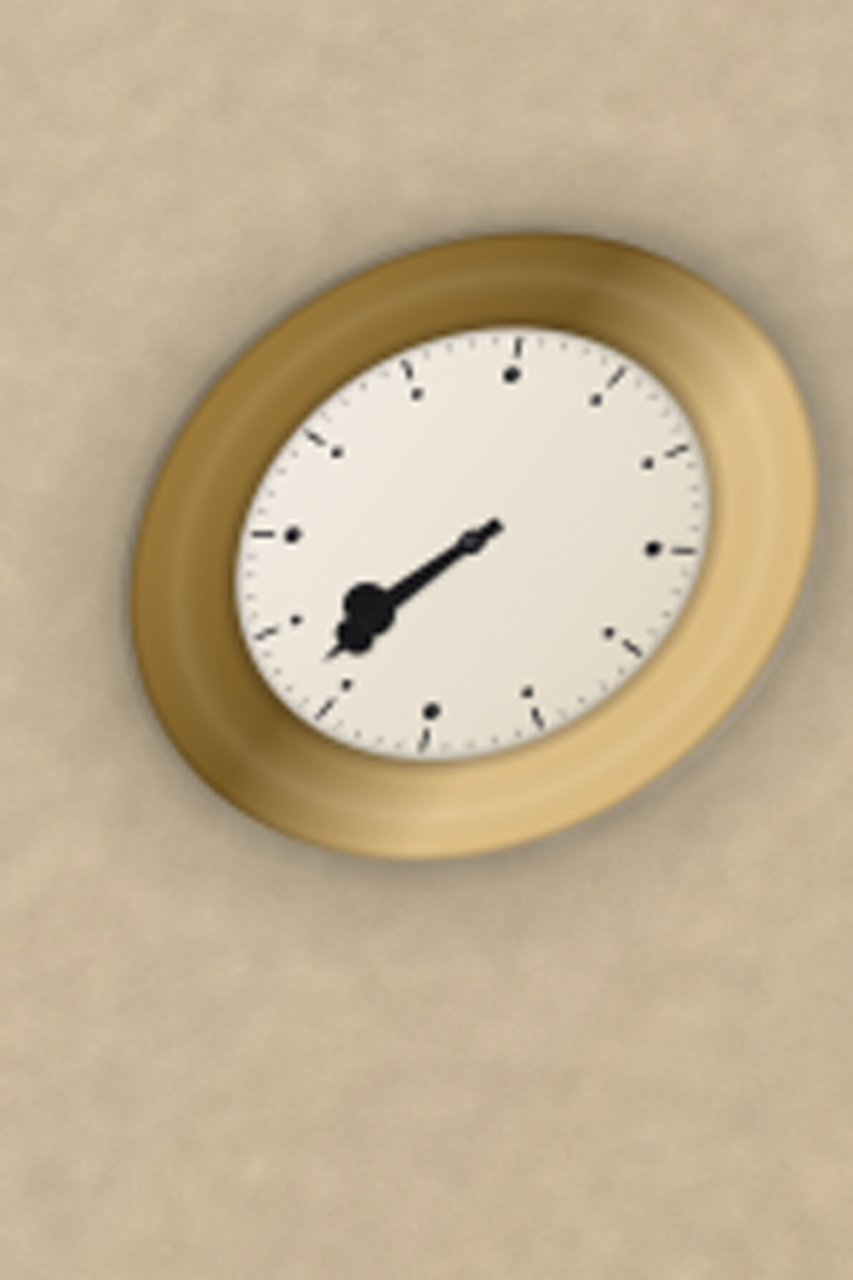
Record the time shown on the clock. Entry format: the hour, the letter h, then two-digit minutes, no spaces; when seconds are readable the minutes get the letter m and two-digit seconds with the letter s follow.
7h37
